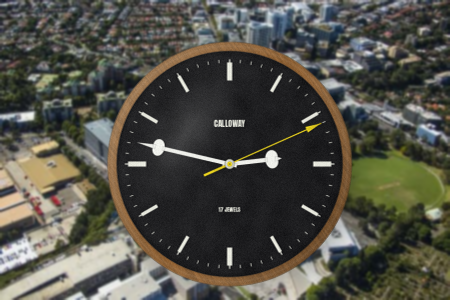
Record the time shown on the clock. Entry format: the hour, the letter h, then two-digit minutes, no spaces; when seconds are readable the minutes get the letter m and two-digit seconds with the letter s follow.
2h47m11s
